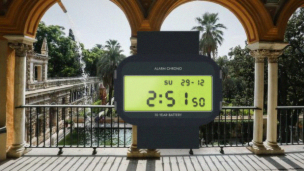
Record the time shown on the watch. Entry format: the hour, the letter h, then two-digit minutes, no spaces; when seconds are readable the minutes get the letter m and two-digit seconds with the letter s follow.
2h51m50s
